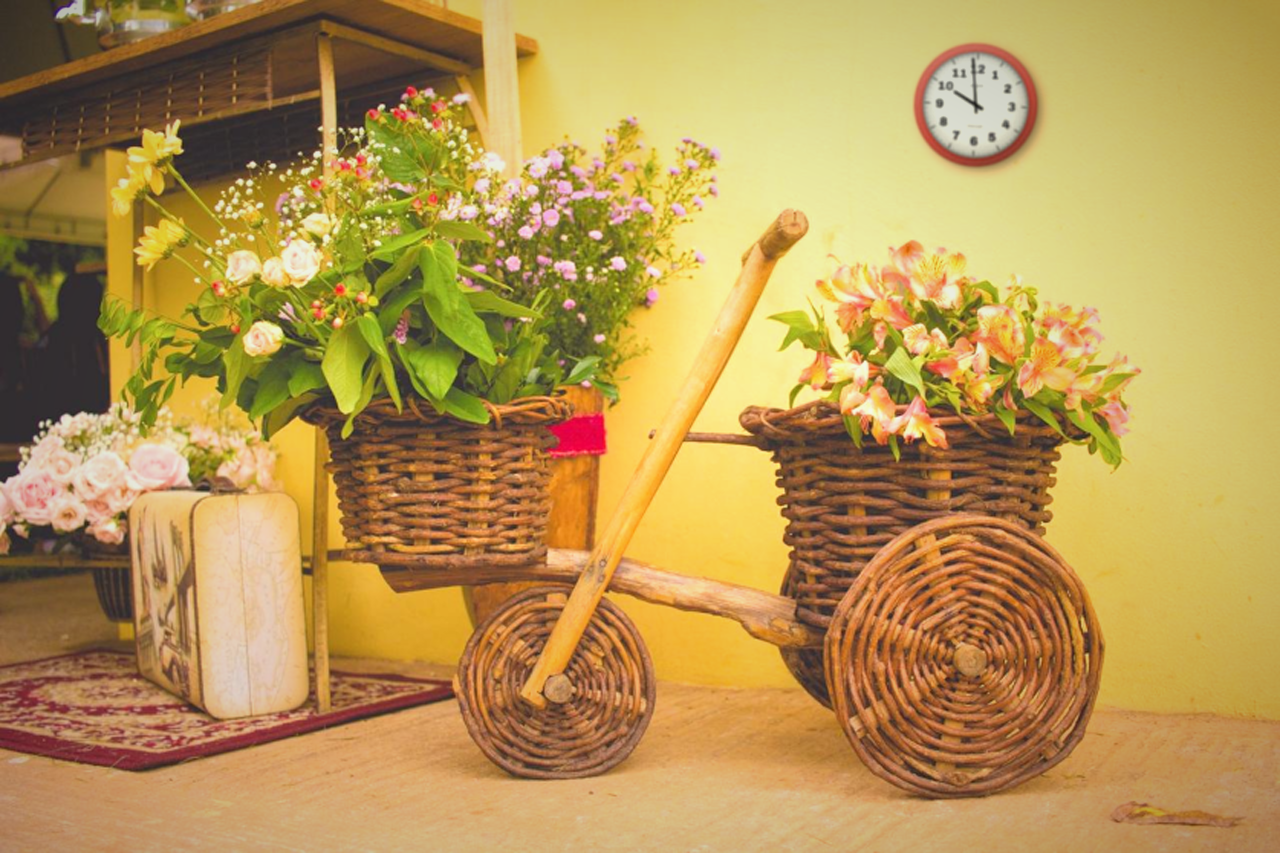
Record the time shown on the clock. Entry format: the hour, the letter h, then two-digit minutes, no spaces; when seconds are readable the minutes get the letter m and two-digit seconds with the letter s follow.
9h59
